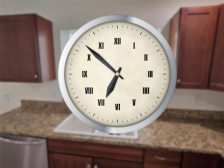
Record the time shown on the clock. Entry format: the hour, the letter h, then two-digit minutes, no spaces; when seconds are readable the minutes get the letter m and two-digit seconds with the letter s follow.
6h52
